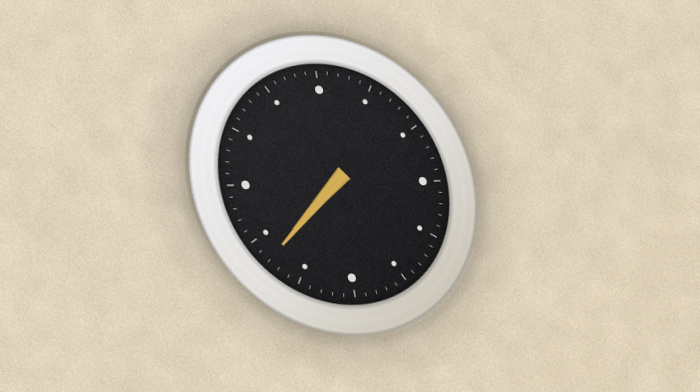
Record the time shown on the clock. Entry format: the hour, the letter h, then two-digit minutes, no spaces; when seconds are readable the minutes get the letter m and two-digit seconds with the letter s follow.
7h38
